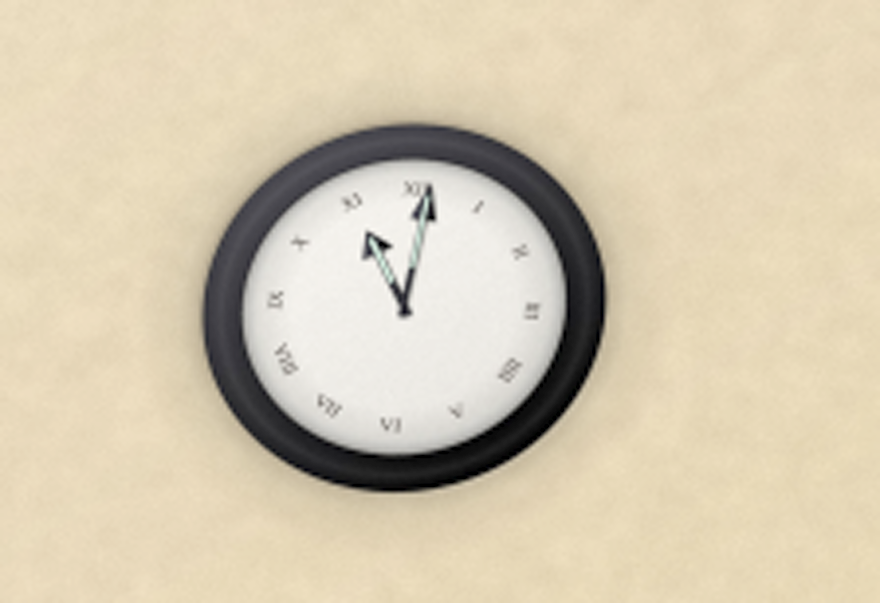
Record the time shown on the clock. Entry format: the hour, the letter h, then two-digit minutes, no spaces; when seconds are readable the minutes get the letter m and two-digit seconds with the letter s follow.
11h01
